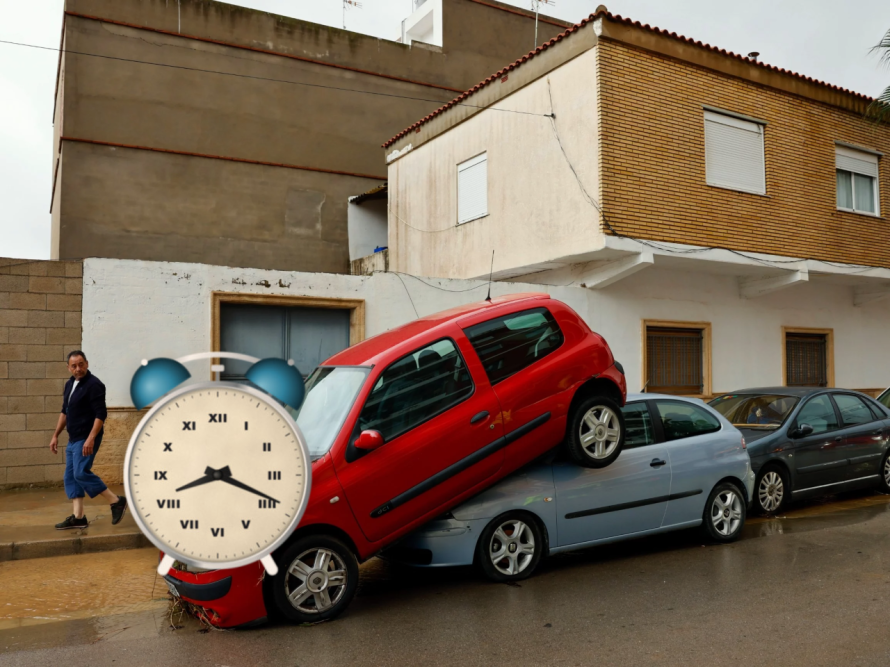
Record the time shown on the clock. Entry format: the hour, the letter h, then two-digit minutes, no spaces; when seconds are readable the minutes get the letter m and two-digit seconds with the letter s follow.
8h19
